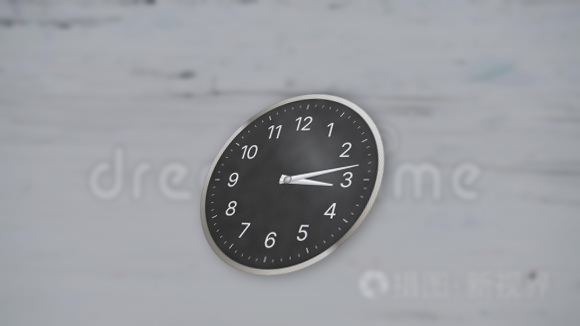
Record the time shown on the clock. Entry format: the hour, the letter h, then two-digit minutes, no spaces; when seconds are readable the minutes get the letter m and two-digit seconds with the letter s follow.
3h13
